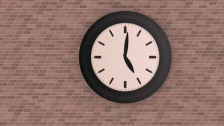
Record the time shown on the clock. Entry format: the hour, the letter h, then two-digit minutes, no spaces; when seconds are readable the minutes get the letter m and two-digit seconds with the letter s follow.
5h01
